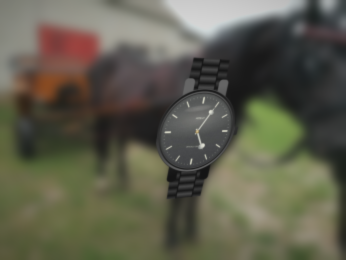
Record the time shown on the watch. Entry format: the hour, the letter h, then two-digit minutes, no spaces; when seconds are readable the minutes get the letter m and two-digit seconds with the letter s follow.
5h05
